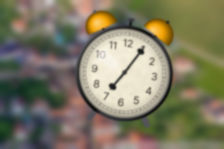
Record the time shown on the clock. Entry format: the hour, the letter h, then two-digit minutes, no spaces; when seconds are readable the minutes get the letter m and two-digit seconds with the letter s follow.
7h05
